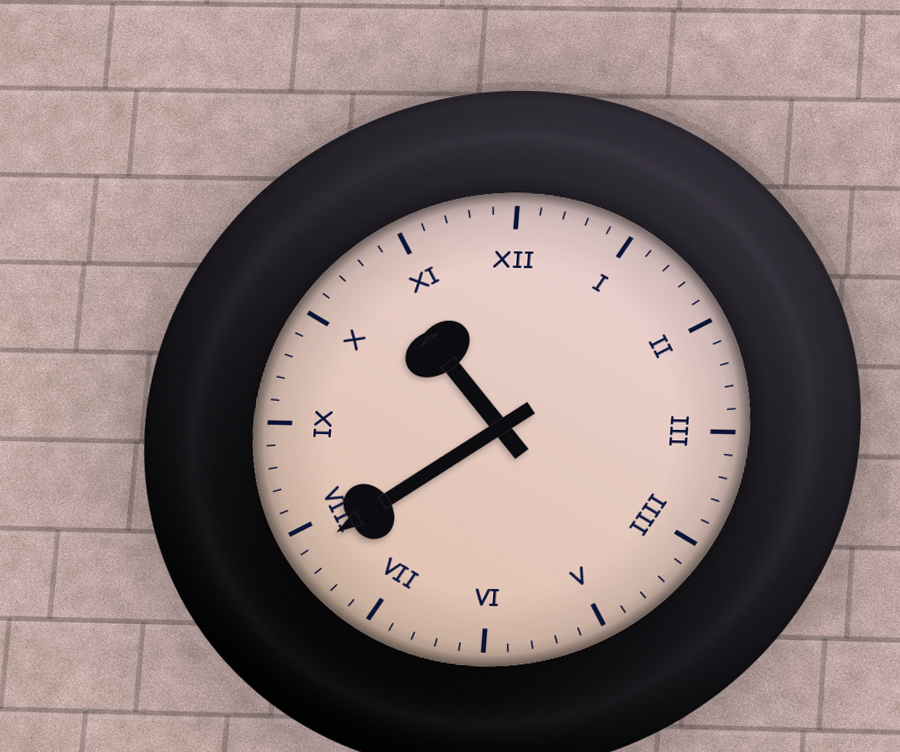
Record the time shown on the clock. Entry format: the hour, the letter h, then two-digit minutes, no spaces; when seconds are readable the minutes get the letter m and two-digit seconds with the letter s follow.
10h39
